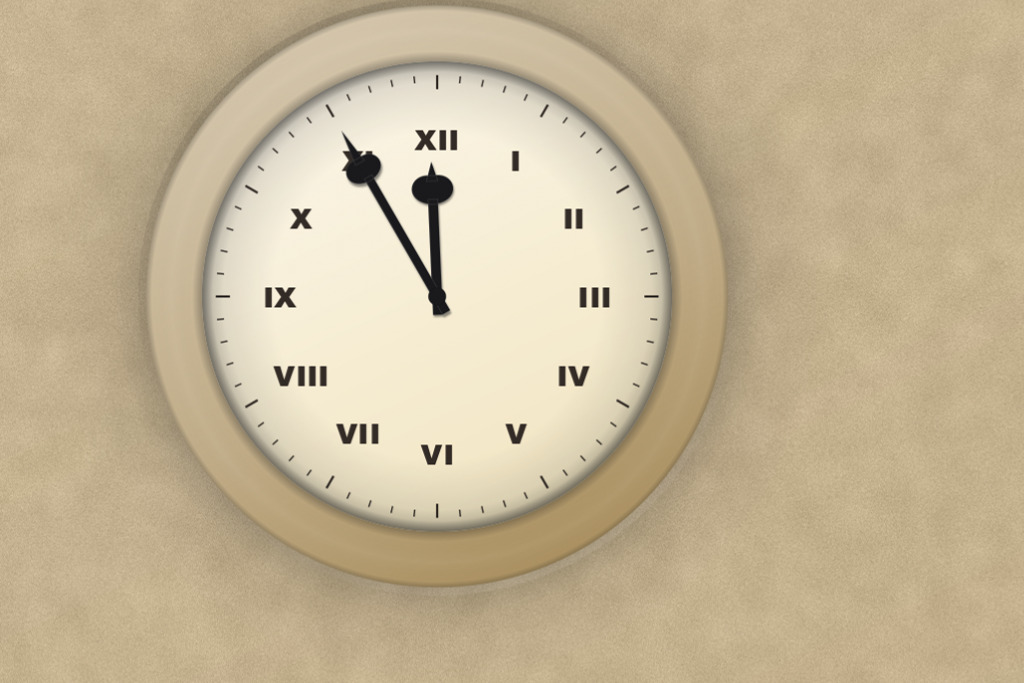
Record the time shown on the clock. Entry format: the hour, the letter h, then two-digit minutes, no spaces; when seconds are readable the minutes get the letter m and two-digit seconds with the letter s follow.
11h55
